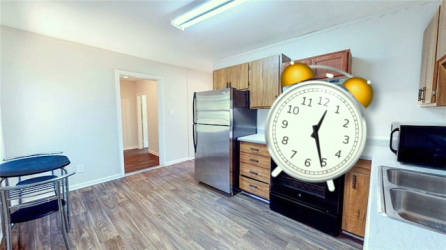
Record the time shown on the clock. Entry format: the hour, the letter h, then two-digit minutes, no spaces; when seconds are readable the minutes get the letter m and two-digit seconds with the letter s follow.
12h26
